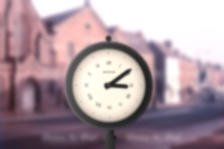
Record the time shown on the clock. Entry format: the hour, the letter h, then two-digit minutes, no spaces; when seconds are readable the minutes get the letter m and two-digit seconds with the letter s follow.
3h09
